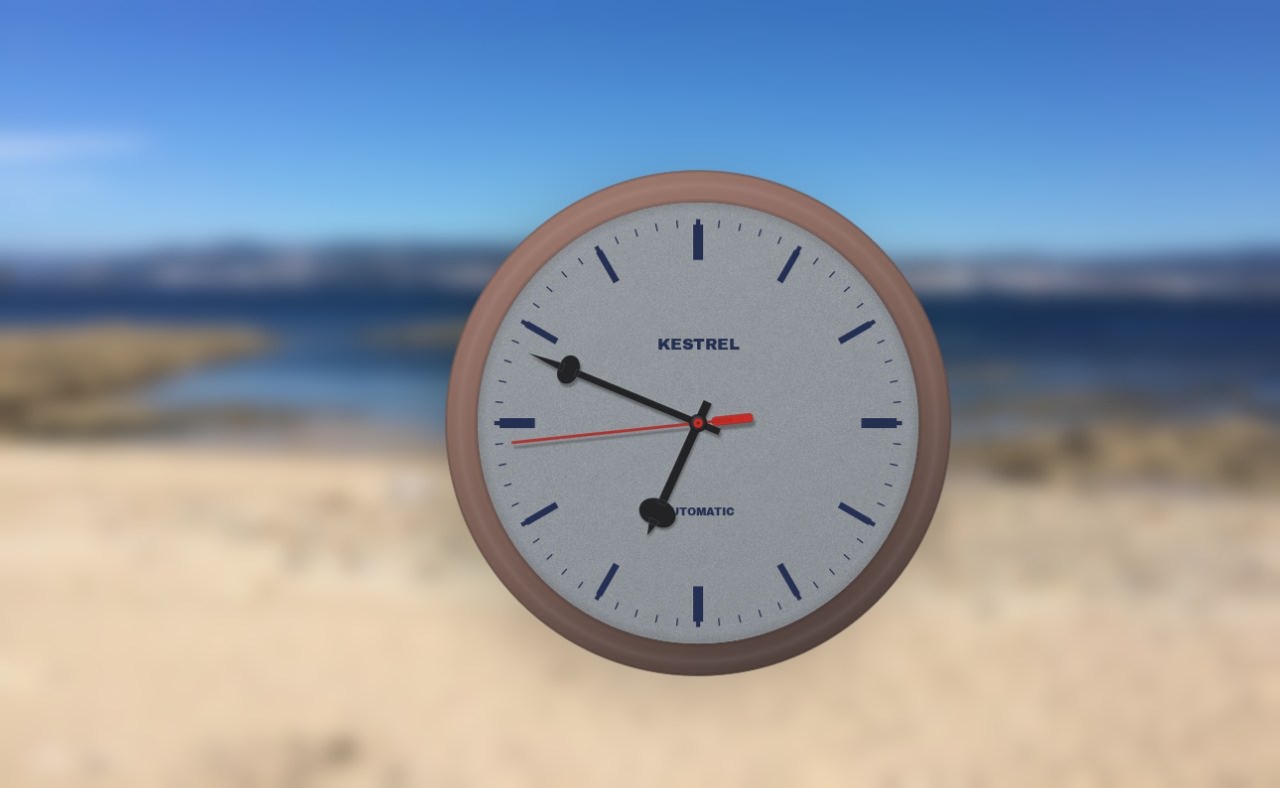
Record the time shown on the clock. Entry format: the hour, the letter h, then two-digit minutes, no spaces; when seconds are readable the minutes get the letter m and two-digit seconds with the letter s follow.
6h48m44s
